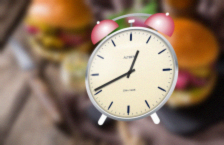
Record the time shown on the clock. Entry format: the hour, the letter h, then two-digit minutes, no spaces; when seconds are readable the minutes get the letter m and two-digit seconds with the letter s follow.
12h41
